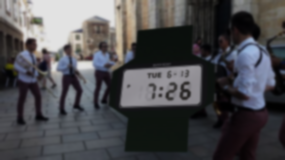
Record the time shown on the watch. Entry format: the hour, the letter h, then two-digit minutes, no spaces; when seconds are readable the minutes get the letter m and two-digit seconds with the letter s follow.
7h26
